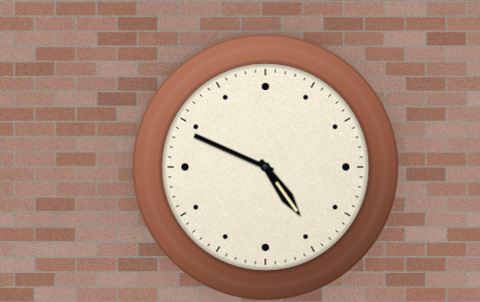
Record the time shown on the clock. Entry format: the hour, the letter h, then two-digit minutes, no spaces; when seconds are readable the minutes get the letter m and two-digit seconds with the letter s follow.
4h49
